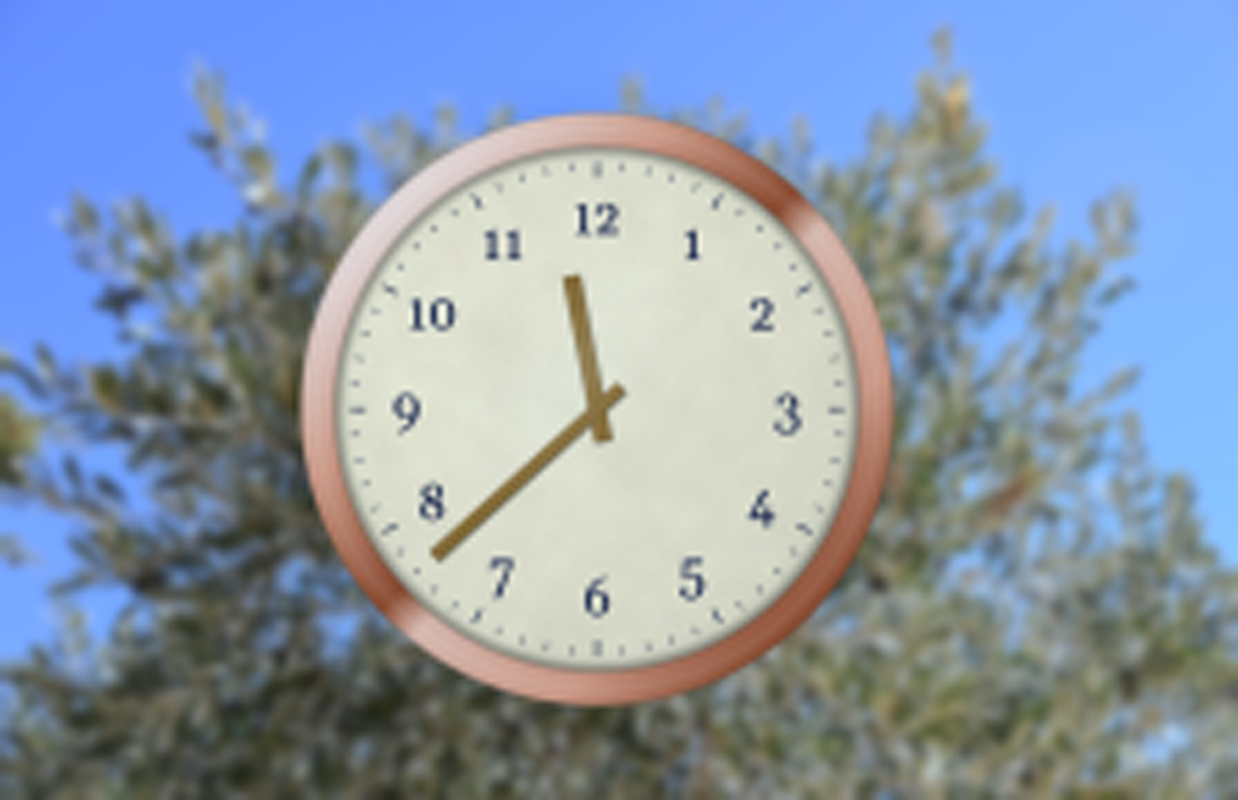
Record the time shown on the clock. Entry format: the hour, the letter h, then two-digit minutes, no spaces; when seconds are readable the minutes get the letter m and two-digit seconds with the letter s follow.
11h38
